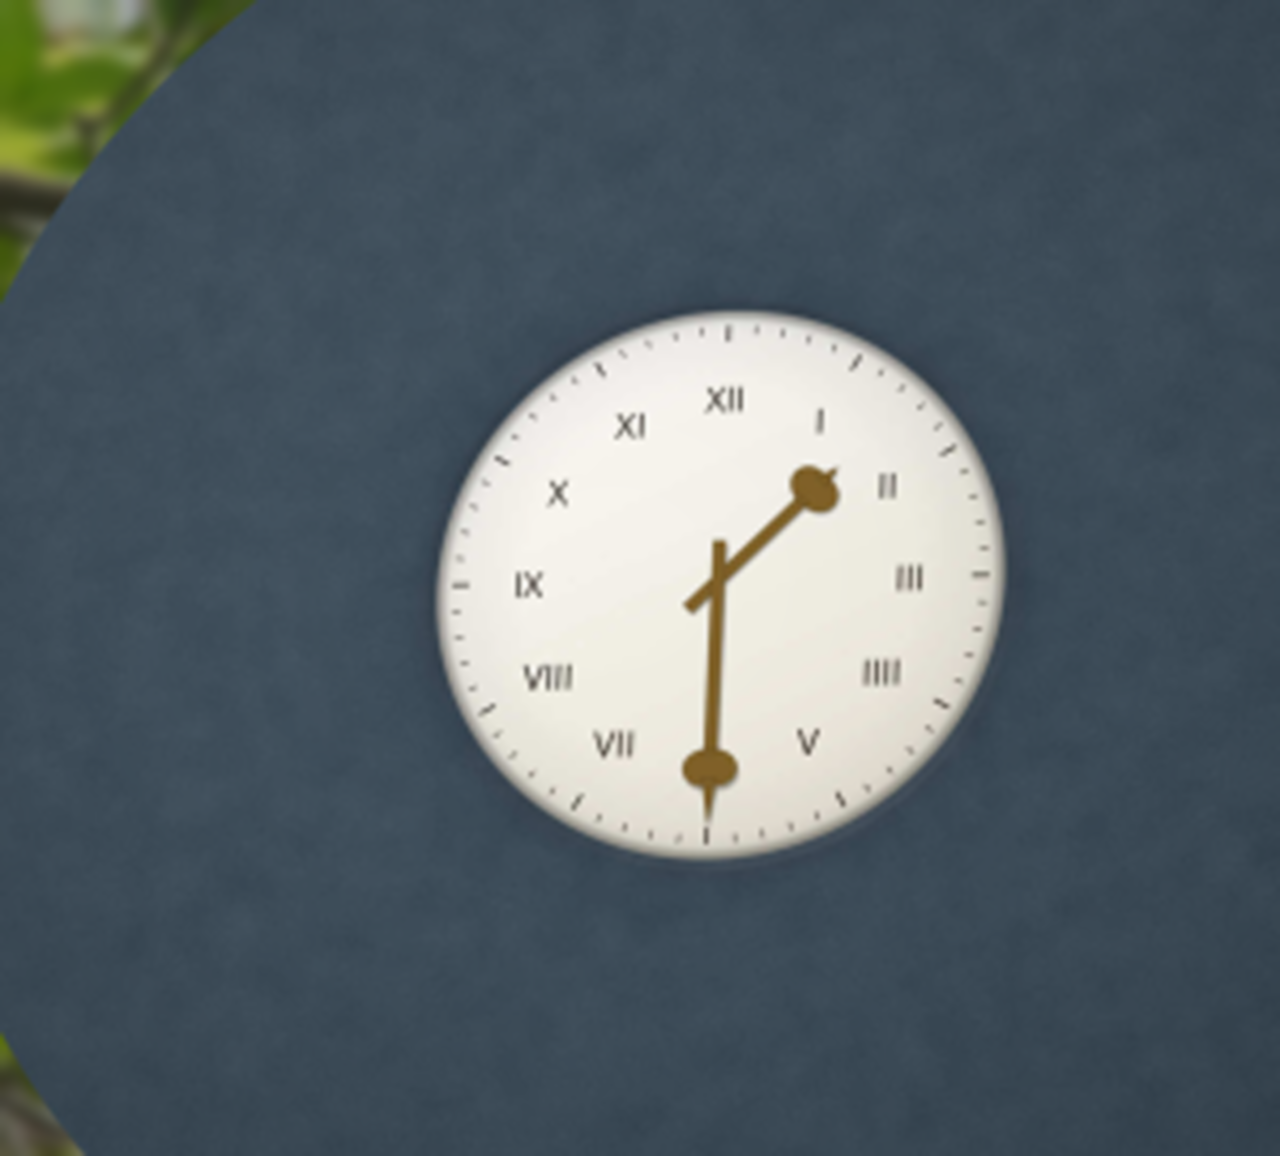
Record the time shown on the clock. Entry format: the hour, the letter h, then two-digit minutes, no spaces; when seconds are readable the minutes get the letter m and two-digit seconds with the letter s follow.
1h30
